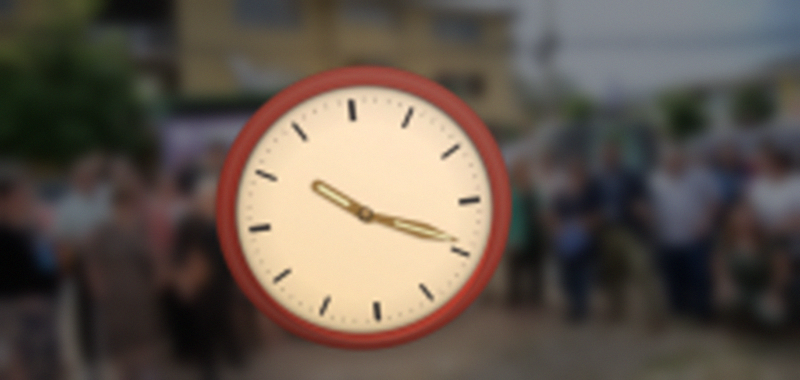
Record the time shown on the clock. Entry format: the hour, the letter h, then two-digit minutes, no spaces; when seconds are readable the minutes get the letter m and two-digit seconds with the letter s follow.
10h19
